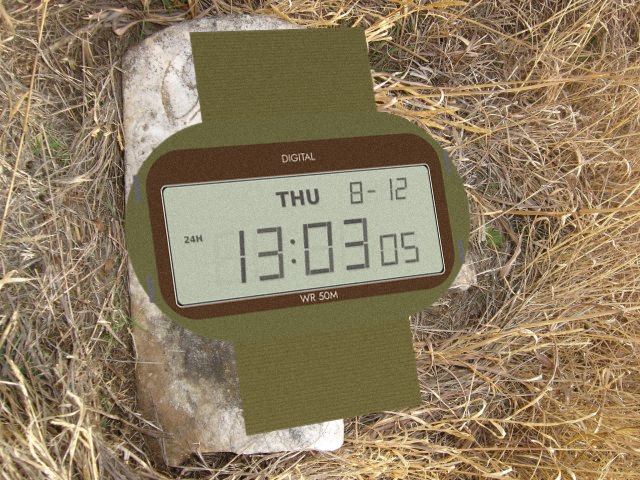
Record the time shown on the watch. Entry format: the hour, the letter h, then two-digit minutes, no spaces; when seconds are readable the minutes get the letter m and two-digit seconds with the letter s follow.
13h03m05s
